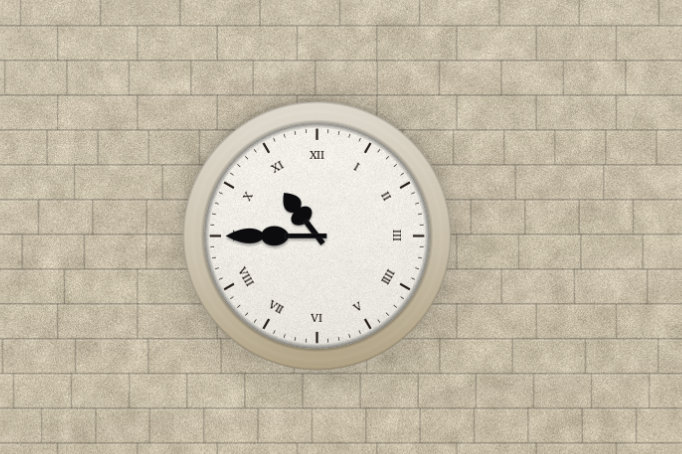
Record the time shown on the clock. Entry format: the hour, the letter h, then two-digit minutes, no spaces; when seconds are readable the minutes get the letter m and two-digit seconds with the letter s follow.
10h45
